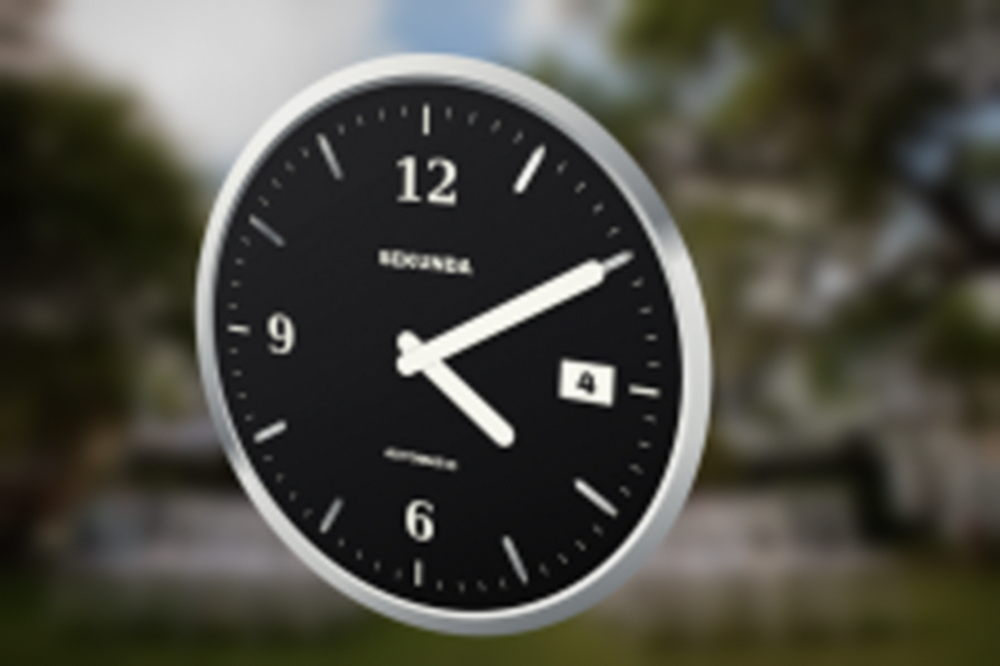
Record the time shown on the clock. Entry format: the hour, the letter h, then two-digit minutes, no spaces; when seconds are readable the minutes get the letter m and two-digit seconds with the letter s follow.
4h10
